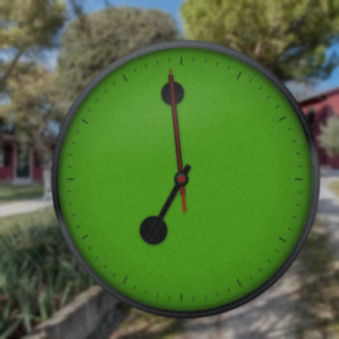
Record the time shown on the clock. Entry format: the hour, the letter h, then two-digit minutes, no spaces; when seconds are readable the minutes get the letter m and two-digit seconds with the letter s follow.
6h58m59s
